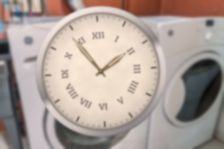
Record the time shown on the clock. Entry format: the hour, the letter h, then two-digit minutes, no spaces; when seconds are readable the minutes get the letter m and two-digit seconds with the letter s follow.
1h54
